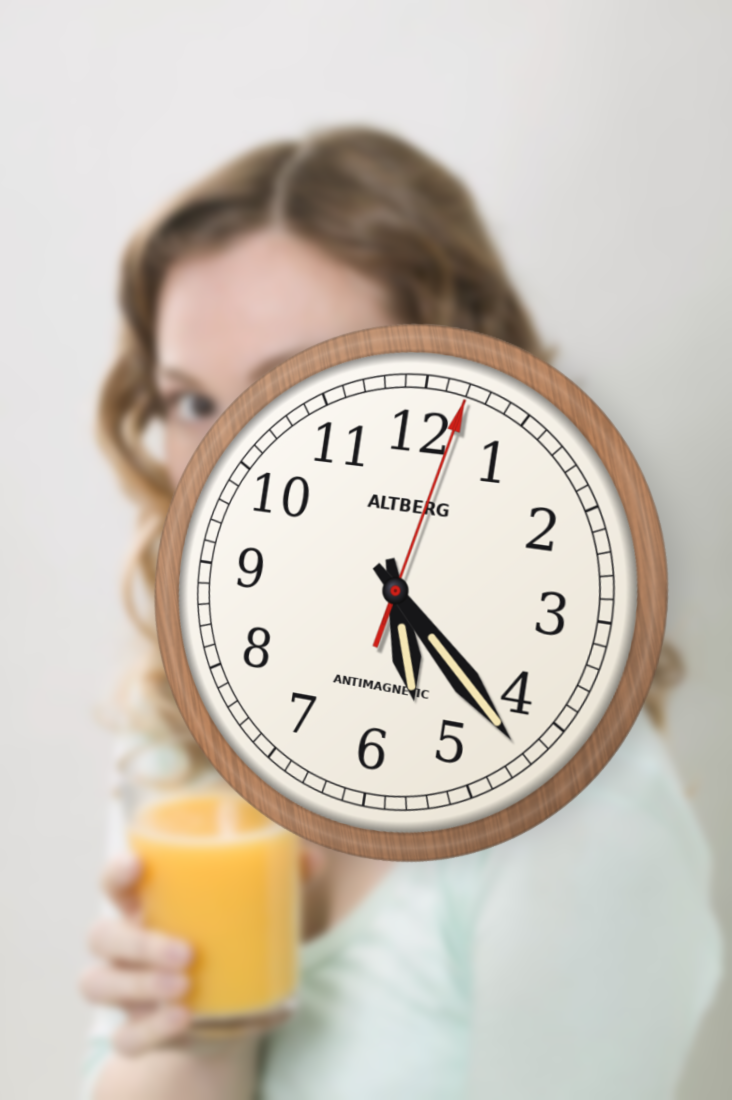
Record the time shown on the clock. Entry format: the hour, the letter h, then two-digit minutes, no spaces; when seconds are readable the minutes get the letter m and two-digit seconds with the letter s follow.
5h22m02s
